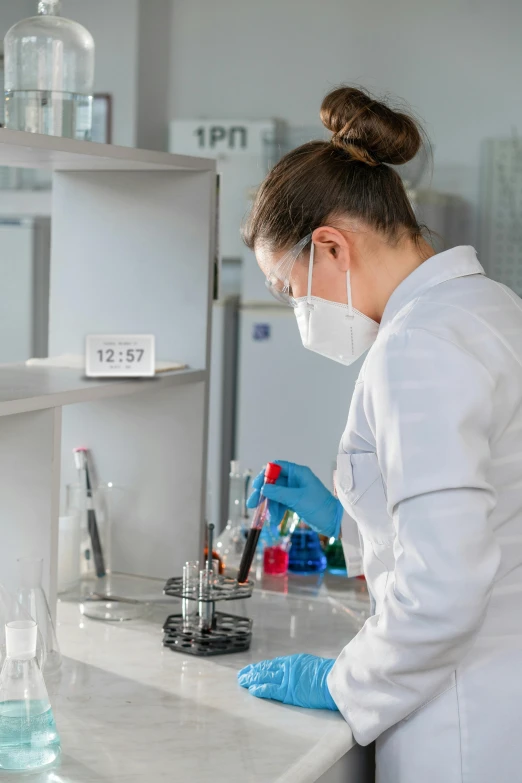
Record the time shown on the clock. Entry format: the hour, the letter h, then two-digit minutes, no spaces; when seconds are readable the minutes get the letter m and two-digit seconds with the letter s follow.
12h57
